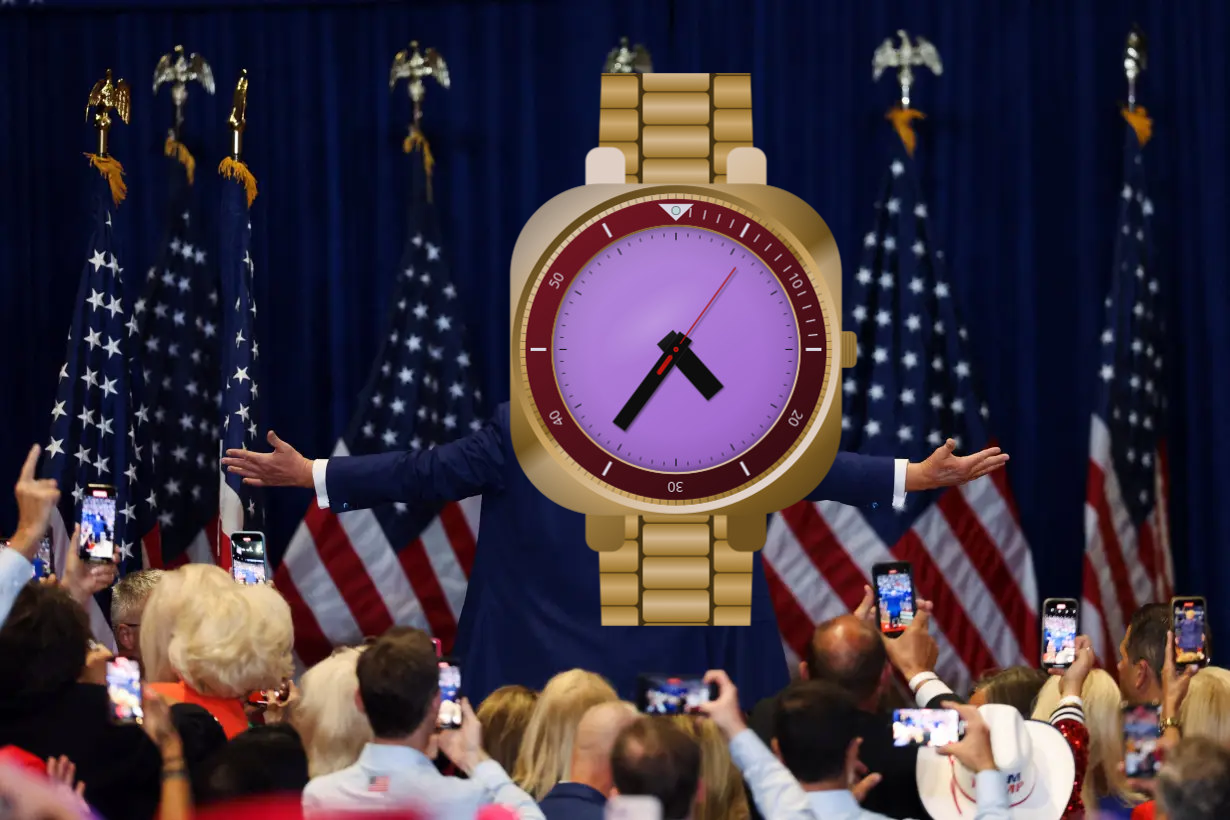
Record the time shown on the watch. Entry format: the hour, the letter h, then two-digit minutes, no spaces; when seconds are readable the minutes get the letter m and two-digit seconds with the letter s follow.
4h36m06s
